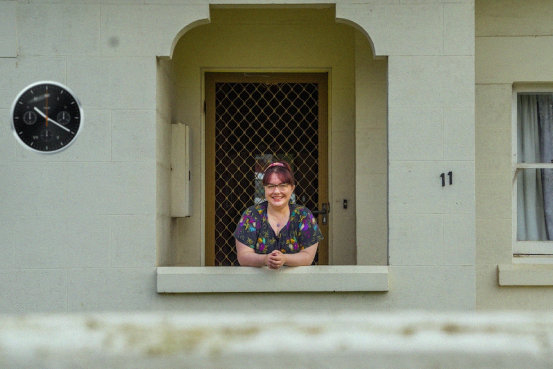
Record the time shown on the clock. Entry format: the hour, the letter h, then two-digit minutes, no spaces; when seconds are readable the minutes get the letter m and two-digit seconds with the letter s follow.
10h20
